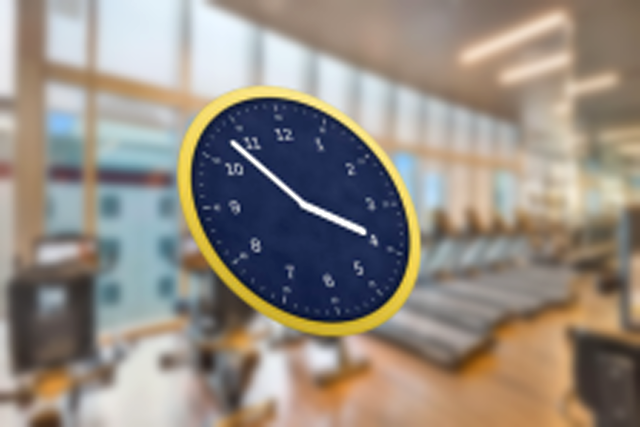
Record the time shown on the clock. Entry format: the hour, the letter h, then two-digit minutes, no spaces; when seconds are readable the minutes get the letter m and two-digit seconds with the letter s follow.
3h53
